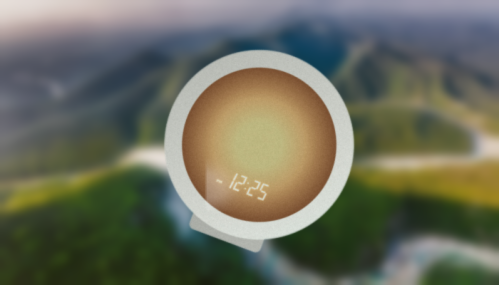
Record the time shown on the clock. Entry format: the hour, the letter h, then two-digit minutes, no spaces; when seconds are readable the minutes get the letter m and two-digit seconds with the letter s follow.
12h25
